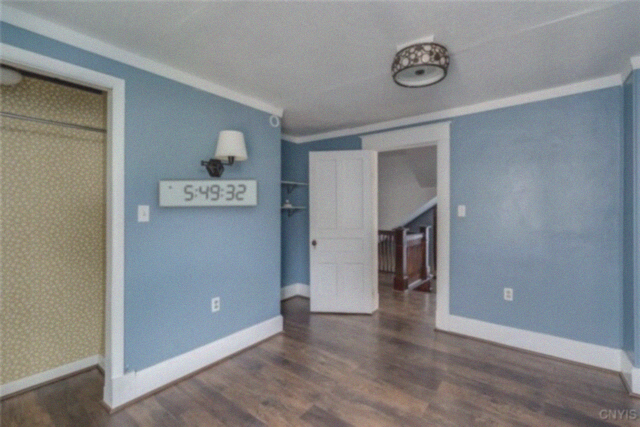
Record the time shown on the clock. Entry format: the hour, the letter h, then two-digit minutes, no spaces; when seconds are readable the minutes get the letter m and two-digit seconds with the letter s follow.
5h49m32s
